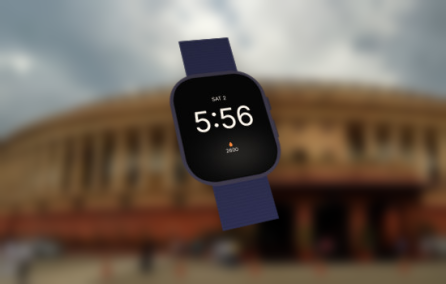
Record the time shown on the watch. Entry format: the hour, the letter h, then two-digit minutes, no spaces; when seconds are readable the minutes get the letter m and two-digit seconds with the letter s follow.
5h56
